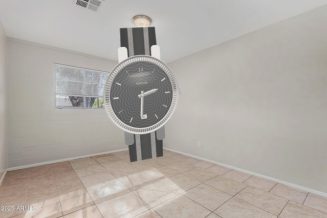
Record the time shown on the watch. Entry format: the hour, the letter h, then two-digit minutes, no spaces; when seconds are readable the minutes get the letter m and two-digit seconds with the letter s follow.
2h31
